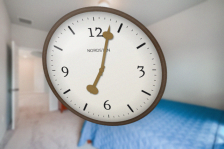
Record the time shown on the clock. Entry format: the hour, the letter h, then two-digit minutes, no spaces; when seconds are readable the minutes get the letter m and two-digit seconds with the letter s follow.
7h03
